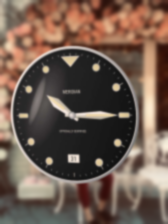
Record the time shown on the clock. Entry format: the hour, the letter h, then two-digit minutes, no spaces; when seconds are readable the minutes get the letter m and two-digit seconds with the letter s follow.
10h15
